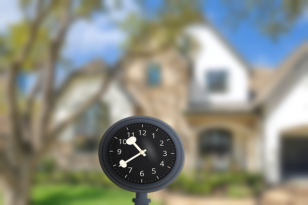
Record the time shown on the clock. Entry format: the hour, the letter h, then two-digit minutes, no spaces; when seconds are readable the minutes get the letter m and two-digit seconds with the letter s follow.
10h39
